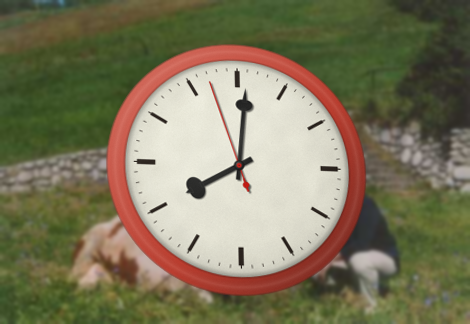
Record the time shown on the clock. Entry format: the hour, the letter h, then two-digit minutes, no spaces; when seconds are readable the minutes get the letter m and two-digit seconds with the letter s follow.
8h00m57s
